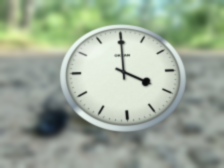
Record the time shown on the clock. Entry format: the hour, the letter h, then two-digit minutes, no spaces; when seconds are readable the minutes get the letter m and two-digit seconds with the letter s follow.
4h00
